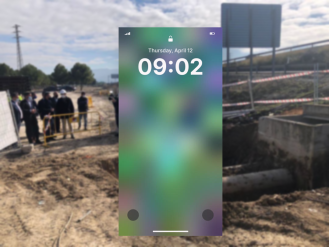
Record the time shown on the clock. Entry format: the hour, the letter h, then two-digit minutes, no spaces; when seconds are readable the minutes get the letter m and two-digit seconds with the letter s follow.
9h02
